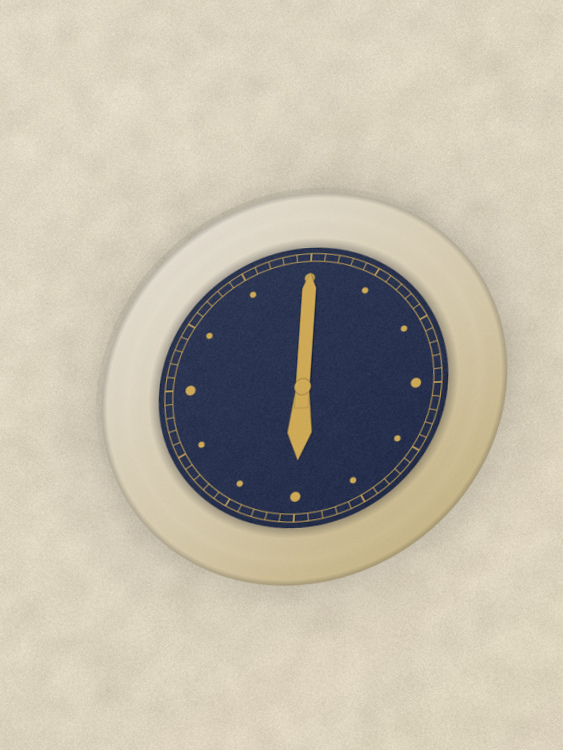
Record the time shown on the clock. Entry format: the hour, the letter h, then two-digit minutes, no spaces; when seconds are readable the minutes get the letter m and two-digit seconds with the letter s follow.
6h00
